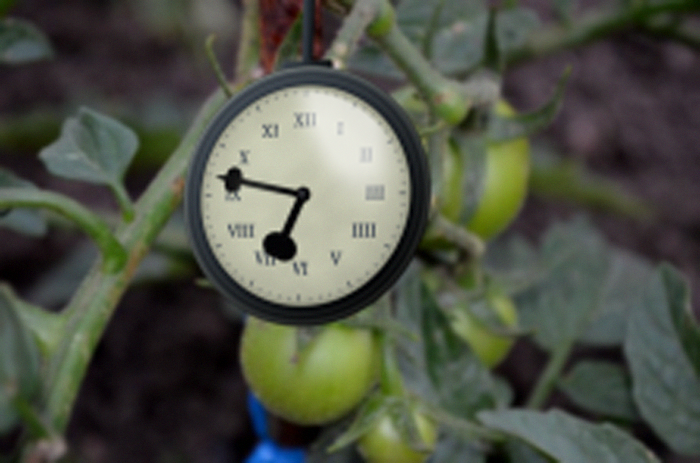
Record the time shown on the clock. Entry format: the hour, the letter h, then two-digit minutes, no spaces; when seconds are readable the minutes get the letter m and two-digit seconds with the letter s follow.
6h47
